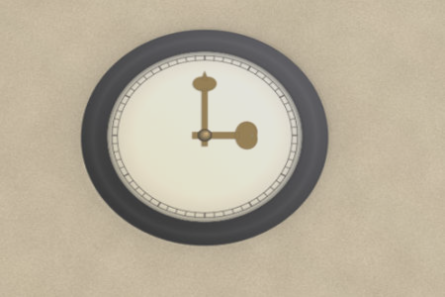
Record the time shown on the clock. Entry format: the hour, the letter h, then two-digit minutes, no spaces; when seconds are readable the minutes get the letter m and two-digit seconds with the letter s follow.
3h00
